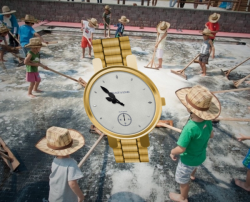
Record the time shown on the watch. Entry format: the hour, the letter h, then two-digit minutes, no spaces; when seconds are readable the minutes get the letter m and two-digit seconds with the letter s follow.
9h53
